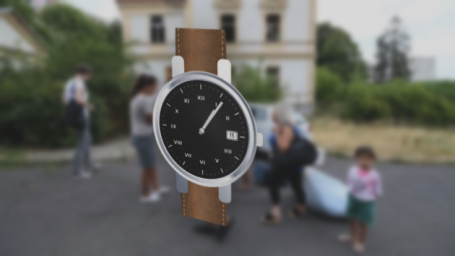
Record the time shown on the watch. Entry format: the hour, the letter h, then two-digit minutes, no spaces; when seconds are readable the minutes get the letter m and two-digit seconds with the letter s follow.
1h06
